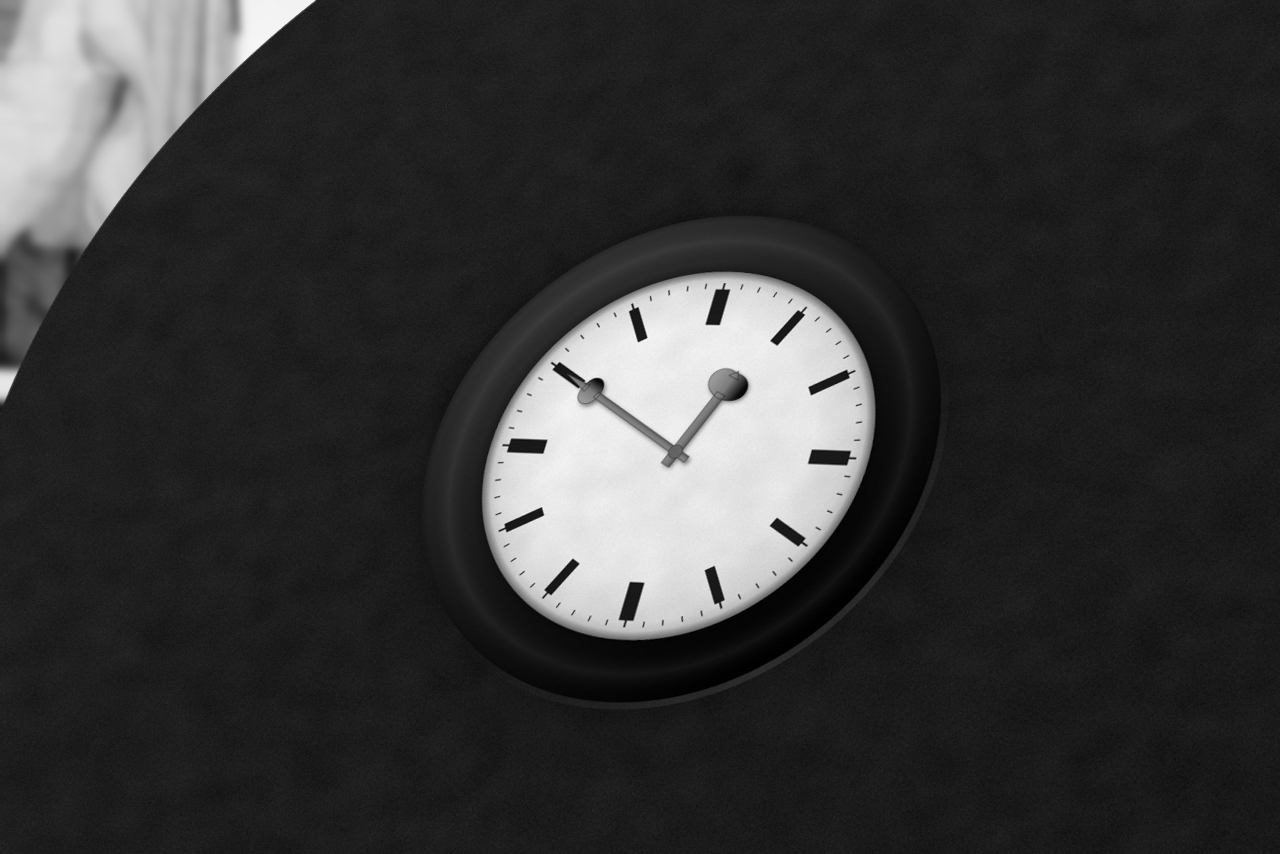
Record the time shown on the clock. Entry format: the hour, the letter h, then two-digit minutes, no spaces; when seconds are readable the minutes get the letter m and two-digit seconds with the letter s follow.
12h50
